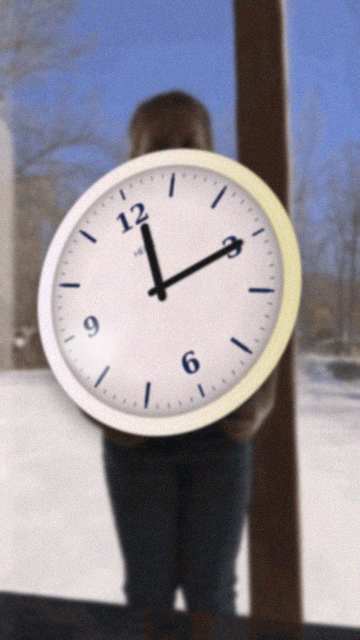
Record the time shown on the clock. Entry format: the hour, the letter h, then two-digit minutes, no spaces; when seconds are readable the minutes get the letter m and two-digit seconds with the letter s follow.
12h15
